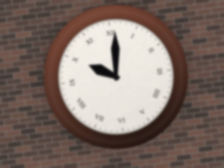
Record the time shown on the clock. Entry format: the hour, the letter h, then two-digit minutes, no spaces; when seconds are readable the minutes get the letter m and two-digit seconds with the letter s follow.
10h01
